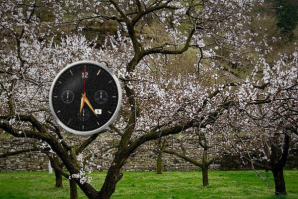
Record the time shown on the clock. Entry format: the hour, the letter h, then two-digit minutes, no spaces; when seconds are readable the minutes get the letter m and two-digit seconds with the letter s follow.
6h24
